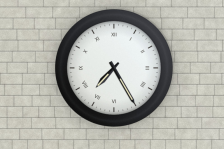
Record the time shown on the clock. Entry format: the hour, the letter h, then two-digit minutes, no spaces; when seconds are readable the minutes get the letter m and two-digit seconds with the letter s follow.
7h25
